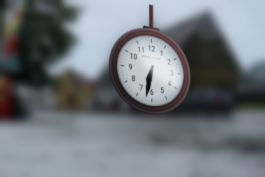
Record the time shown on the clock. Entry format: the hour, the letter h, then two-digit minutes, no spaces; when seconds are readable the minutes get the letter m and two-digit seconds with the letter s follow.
6h32
